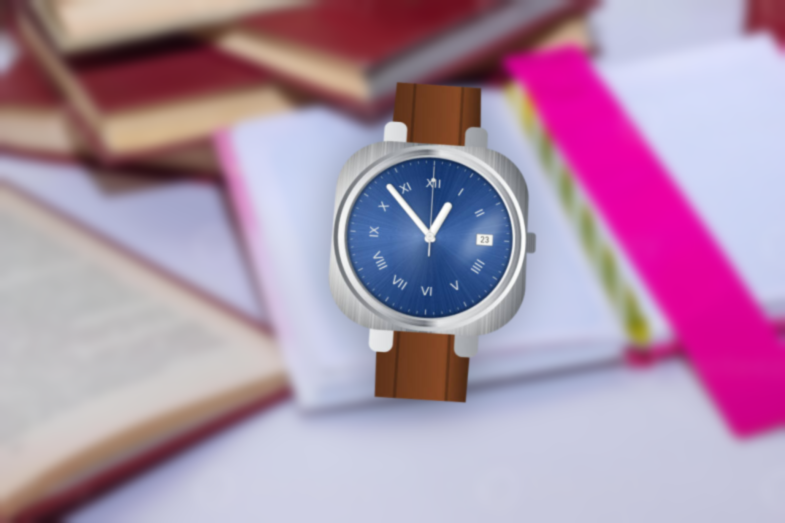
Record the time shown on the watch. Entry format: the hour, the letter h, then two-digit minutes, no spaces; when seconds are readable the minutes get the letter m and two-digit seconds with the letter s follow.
12h53m00s
